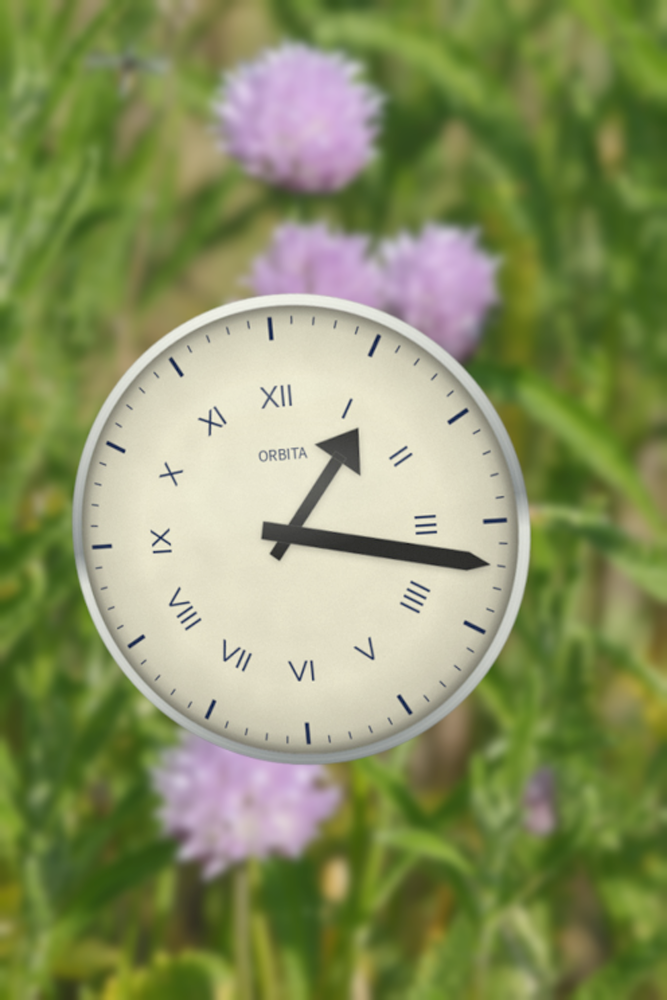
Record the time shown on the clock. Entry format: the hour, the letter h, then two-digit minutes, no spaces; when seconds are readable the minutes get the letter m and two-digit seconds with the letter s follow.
1h17
